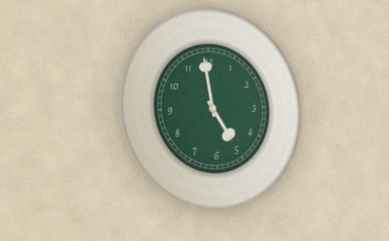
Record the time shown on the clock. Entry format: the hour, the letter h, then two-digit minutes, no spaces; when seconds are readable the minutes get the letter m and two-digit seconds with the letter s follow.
4h59
